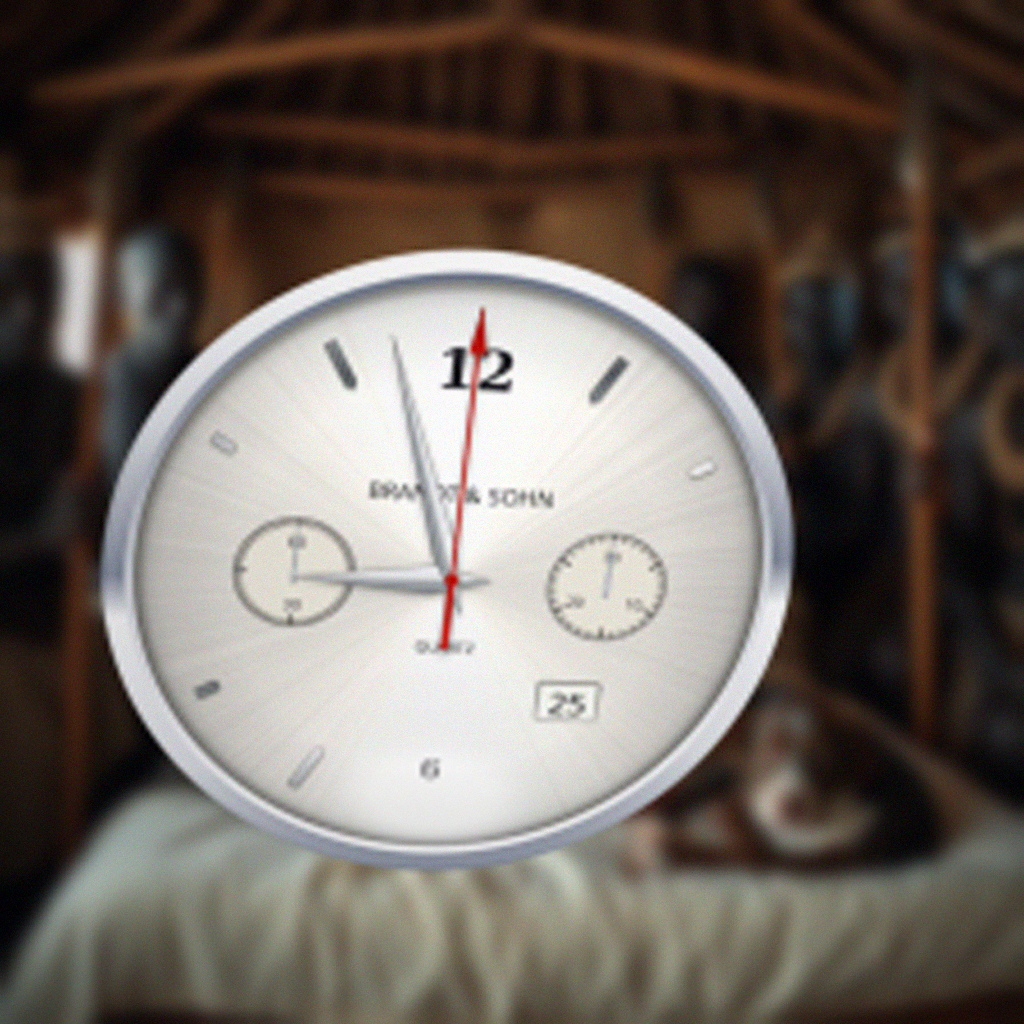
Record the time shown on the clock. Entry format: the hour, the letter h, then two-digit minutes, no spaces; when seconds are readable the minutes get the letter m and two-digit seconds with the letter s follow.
8h57
